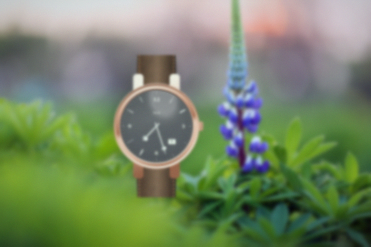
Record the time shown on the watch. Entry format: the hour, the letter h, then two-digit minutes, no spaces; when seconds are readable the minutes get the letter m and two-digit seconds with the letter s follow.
7h27
